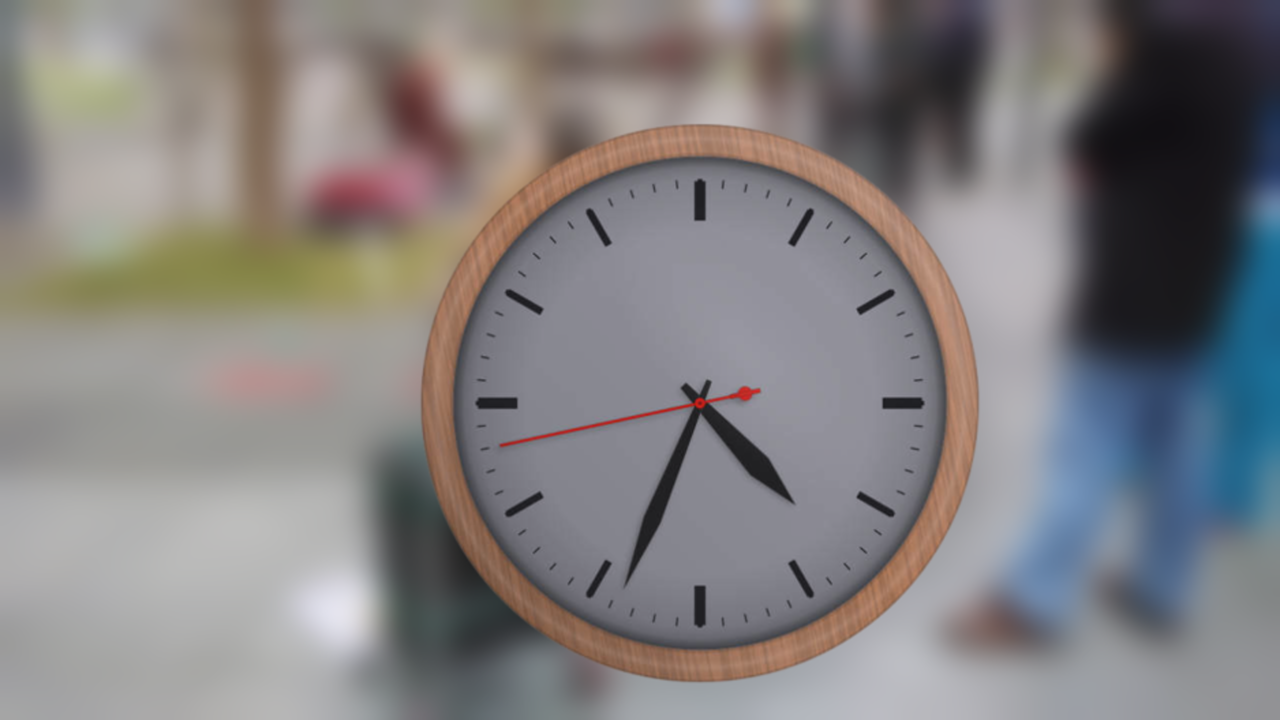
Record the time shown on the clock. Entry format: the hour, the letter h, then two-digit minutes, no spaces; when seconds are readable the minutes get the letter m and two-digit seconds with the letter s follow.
4h33m43s
